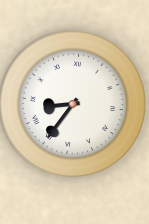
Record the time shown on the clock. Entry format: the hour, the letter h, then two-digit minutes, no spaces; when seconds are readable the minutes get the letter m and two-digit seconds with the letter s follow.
8h35
